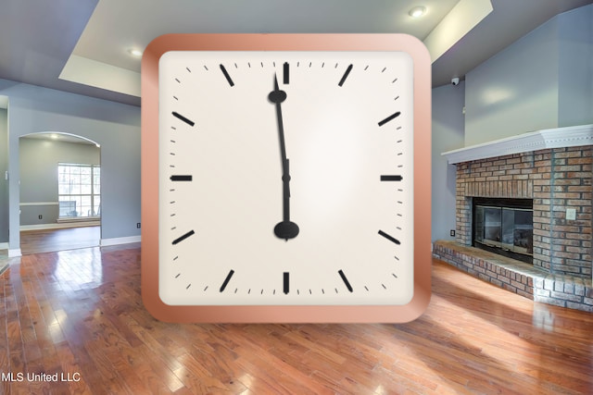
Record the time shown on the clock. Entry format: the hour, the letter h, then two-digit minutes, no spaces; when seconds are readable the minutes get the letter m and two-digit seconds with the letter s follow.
5h59
